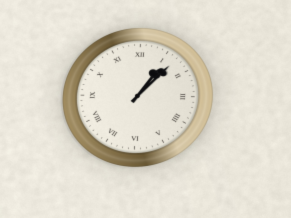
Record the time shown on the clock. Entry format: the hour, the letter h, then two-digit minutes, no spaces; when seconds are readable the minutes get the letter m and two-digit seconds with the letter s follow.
1h07
